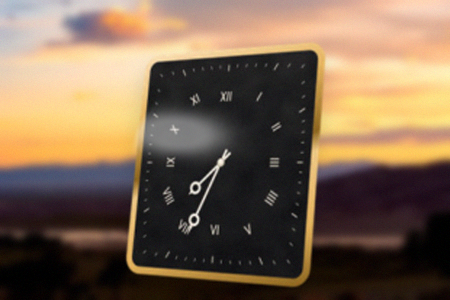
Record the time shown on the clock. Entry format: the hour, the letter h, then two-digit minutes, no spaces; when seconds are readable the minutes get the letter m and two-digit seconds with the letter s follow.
7h34
